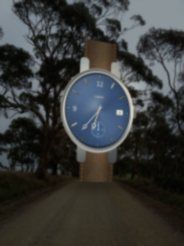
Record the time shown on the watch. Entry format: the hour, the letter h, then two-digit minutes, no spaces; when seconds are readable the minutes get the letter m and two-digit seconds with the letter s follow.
6h37
